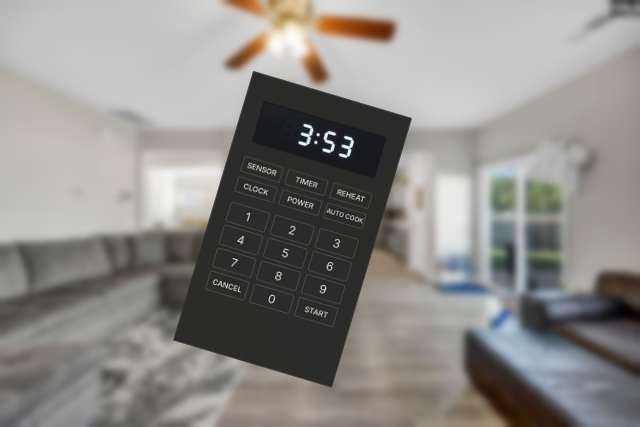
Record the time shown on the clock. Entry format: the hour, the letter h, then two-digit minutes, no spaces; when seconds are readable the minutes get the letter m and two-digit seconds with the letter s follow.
3h53
